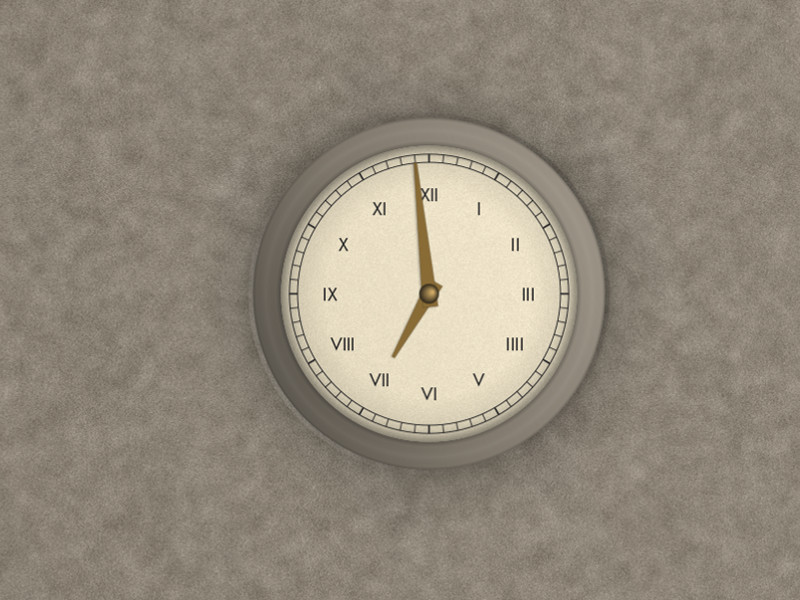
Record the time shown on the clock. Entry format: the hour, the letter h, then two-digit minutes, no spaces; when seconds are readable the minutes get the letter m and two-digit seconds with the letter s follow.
6h59
